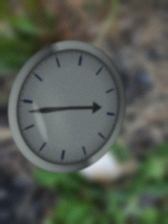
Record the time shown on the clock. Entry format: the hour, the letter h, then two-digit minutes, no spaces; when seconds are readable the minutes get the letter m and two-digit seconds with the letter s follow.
2h43
